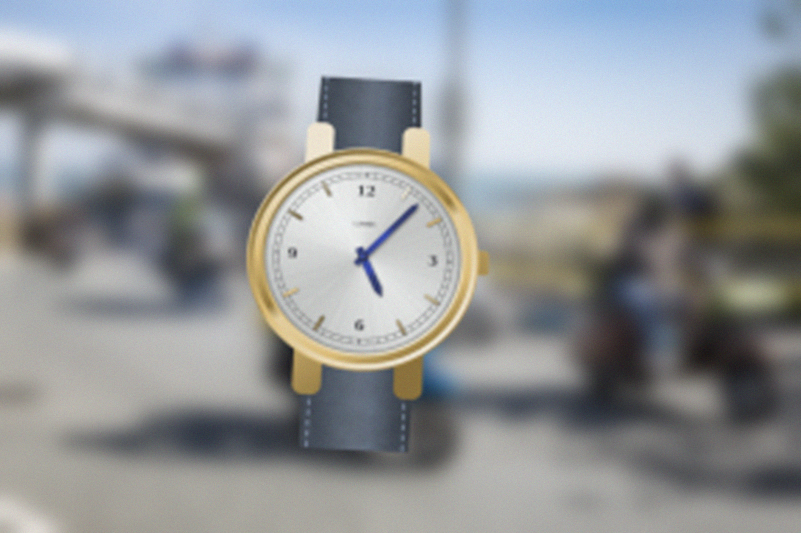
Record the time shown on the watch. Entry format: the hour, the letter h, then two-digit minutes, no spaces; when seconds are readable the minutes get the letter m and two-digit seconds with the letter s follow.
5h07
